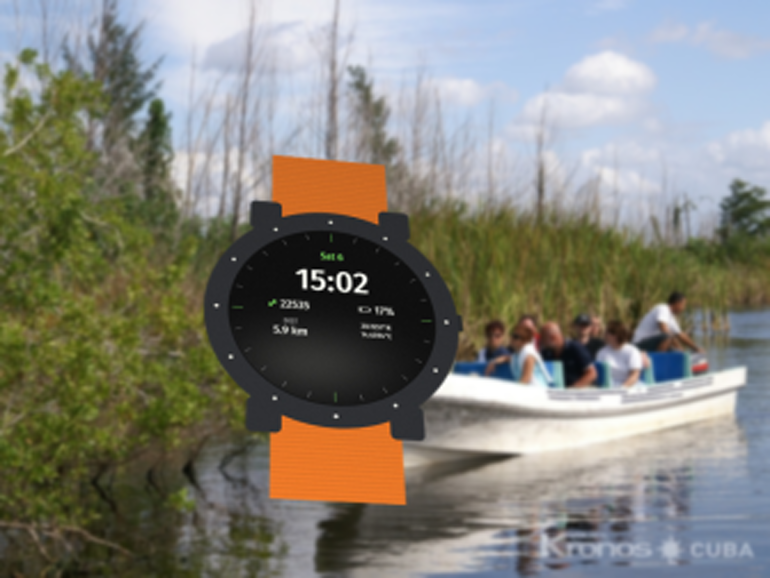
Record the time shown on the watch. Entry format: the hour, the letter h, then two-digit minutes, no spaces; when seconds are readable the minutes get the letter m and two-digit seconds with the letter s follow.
15h02
